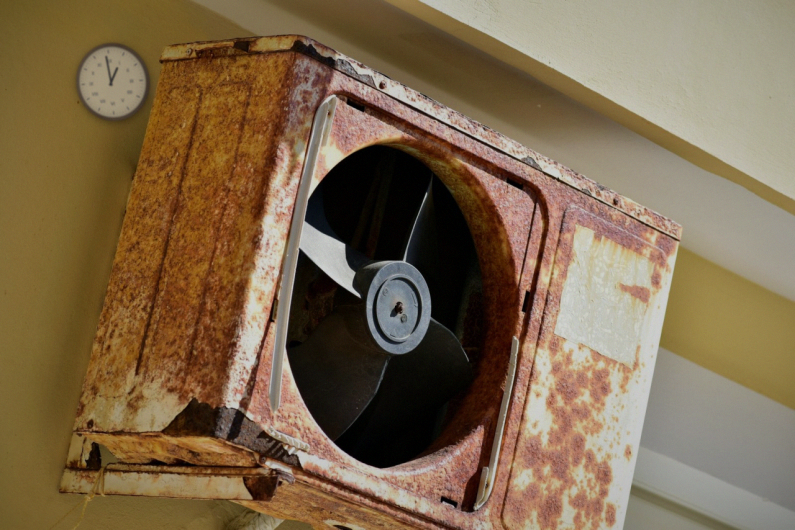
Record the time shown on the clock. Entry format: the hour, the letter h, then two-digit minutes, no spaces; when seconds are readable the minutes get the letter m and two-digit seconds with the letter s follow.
12h59
